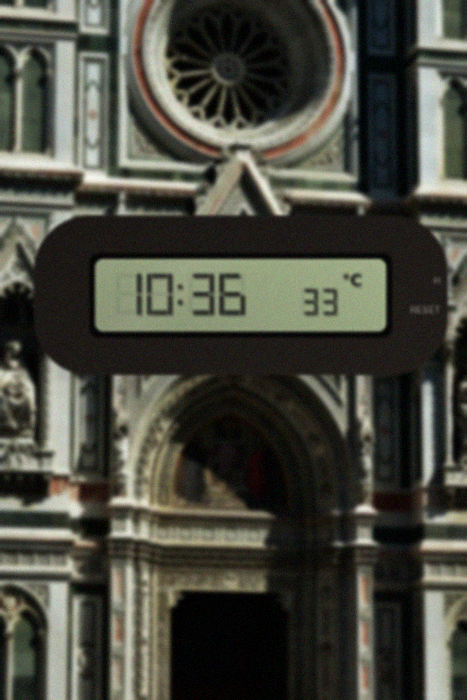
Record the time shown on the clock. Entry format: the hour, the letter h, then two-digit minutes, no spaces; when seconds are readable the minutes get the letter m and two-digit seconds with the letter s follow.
10h36
